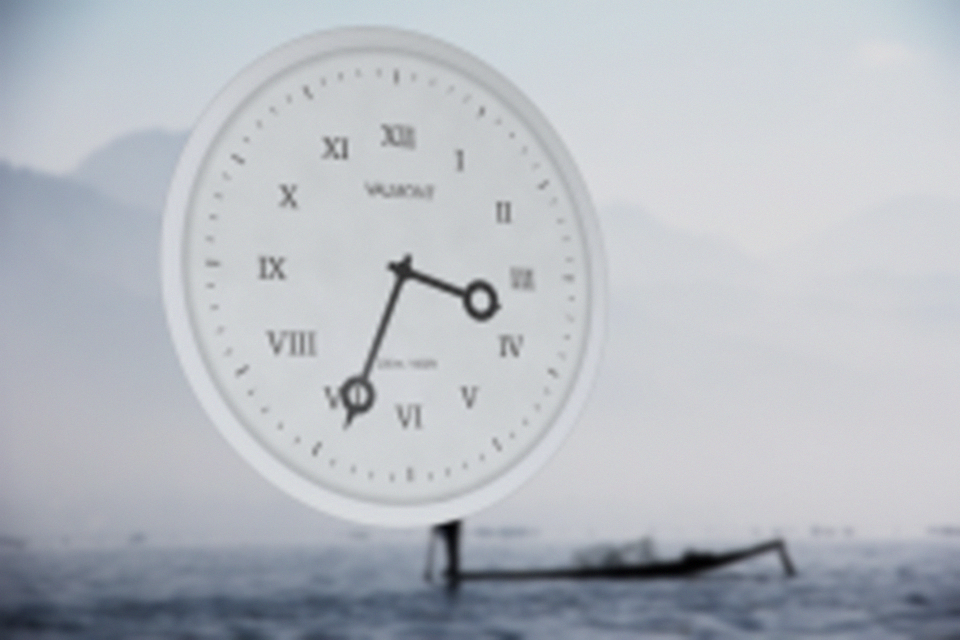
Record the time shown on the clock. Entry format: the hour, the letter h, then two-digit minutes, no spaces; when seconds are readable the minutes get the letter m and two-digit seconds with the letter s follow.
3h34
